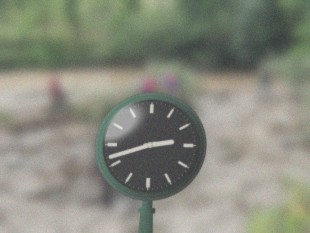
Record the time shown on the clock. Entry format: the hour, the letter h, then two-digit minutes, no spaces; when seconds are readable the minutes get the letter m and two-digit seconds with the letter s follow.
2h42
